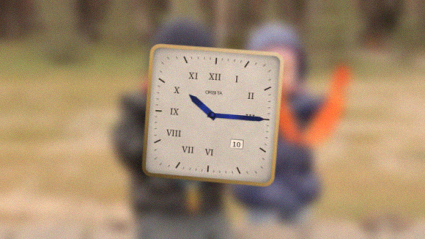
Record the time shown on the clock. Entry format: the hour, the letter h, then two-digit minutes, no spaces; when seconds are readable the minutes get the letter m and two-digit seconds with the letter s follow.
10h15
